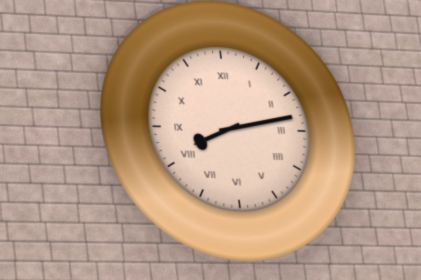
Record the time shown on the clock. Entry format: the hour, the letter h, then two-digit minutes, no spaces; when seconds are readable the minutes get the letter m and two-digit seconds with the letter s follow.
8h13
